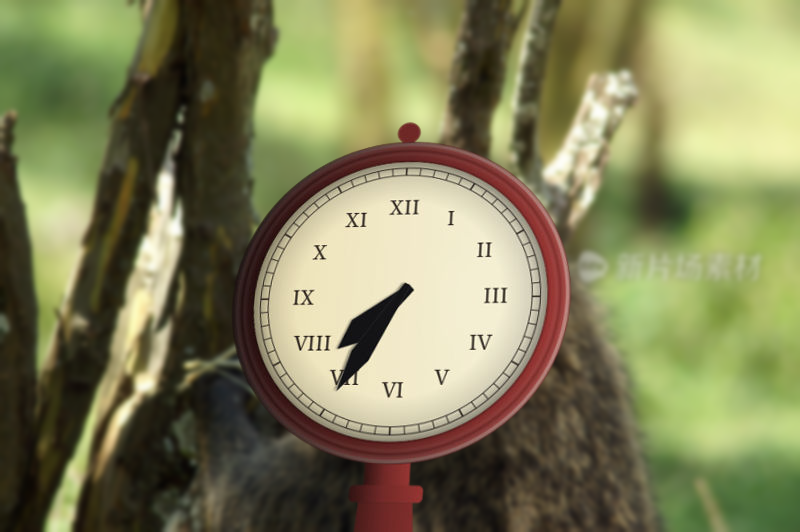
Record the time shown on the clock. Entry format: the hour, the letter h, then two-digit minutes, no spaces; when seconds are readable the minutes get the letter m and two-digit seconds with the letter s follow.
7h35
